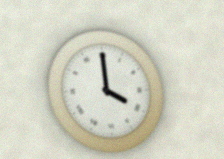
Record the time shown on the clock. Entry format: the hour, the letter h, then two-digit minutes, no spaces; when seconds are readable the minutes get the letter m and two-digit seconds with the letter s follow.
4h00
